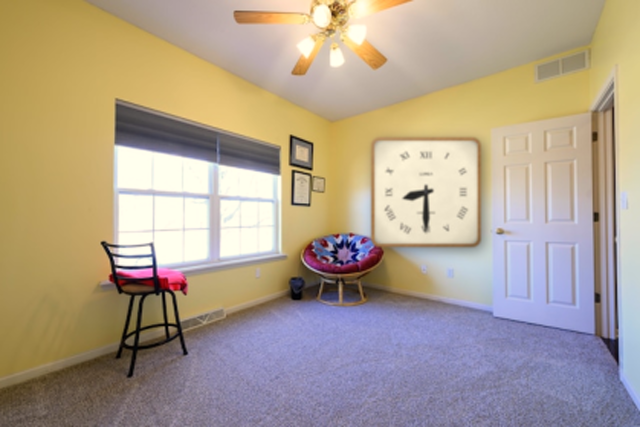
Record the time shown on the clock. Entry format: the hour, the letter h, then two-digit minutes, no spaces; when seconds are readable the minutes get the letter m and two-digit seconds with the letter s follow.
8h30
